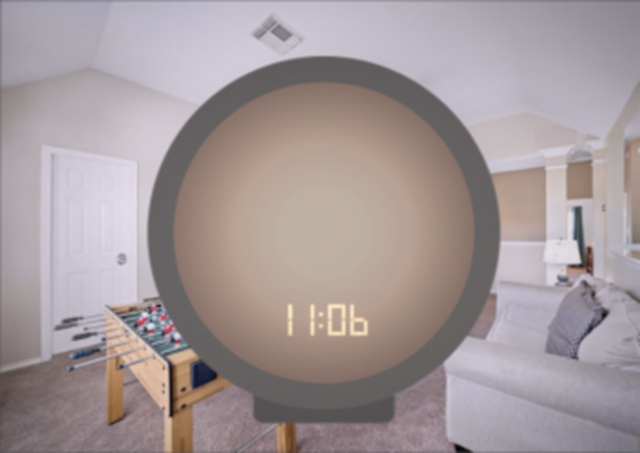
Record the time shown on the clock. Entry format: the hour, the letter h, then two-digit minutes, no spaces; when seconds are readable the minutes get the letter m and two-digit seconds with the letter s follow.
11h06
